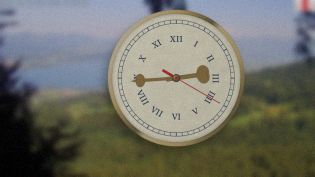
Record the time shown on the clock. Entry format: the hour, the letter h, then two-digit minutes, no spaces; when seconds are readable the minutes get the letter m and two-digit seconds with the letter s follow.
2h44m20s
